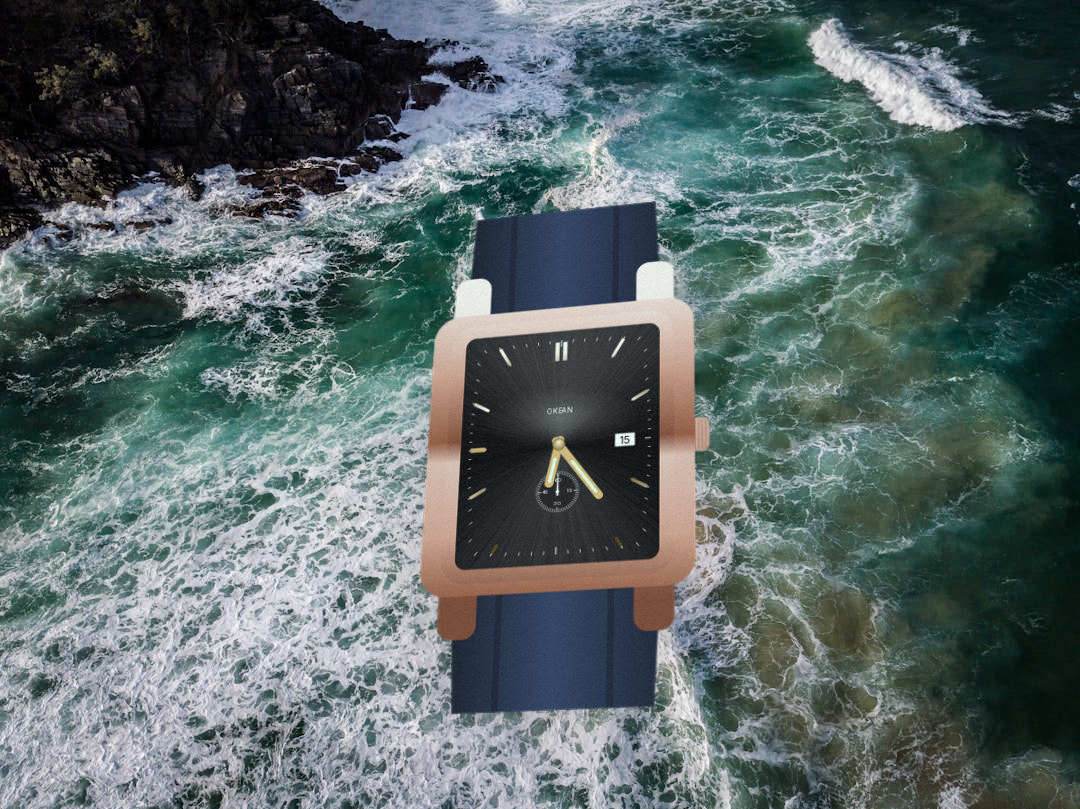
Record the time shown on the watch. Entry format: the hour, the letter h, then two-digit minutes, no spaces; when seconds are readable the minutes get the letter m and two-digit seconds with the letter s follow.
6h24
